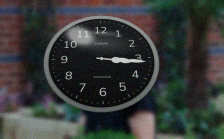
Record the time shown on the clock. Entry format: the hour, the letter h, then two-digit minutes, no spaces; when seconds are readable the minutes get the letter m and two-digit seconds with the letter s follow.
3h16
